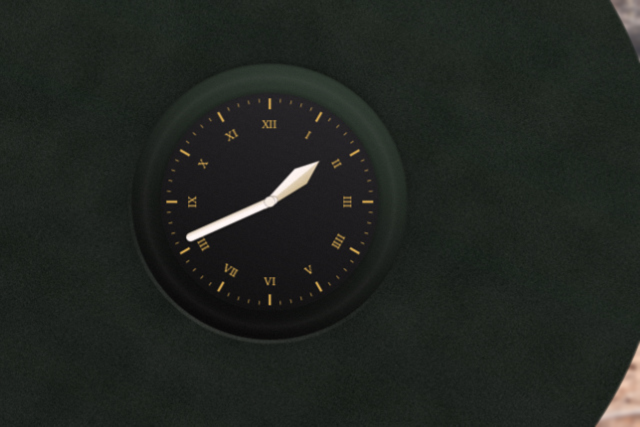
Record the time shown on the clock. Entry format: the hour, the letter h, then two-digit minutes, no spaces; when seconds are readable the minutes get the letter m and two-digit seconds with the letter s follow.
1h41
